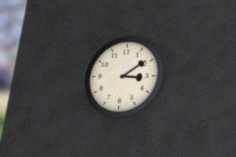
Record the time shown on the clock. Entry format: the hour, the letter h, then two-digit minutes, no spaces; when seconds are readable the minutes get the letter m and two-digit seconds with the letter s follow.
3h09
